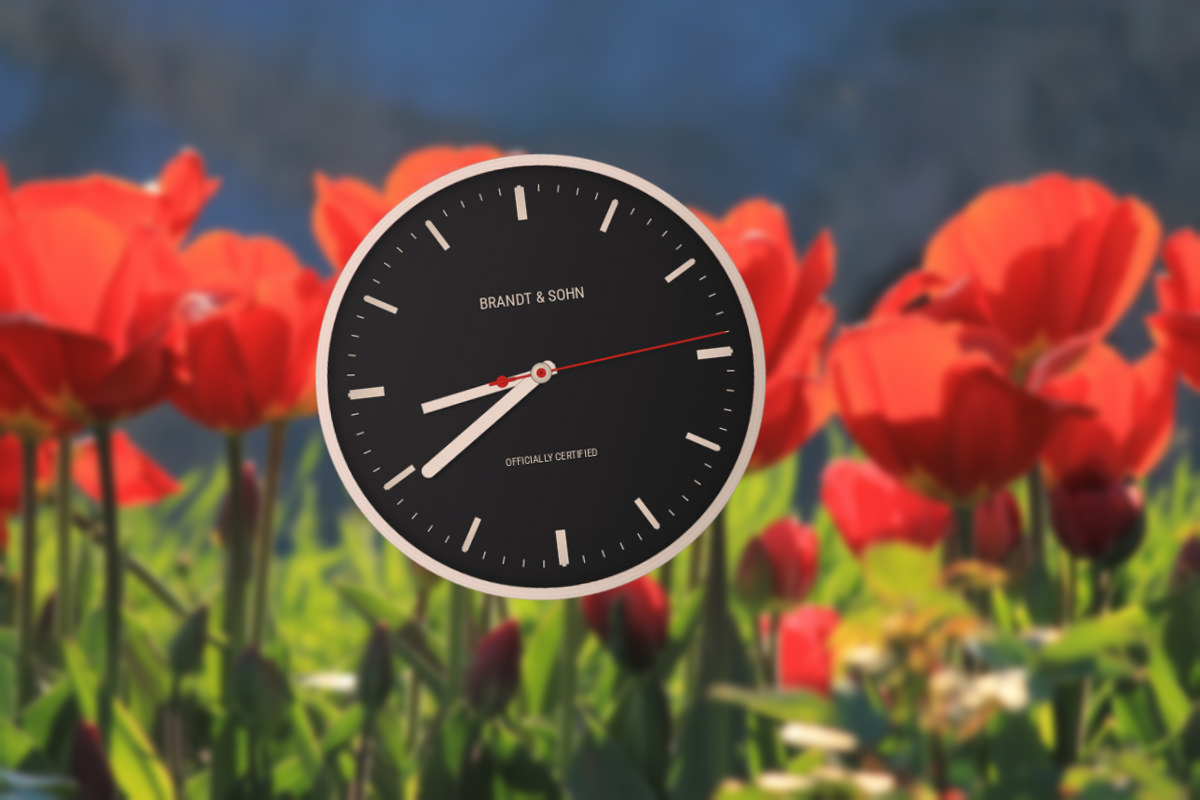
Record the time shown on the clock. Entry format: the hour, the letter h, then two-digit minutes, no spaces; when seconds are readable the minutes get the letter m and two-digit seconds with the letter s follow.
8h39m14s
